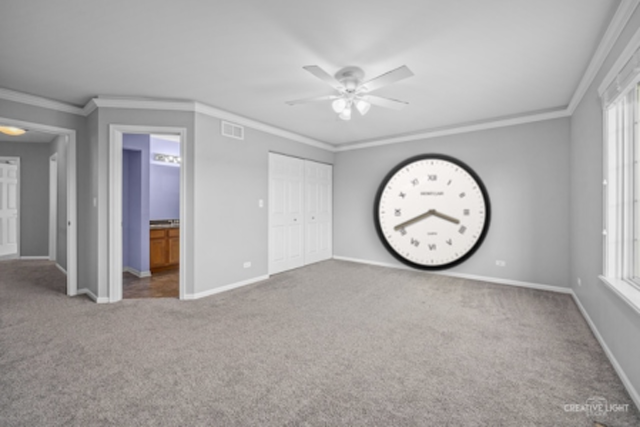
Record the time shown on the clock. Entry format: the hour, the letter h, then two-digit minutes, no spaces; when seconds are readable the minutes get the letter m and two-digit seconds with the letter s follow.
3h41
